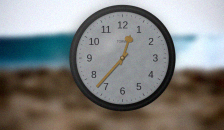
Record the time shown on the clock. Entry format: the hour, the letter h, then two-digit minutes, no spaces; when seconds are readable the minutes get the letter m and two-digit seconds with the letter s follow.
12h37
